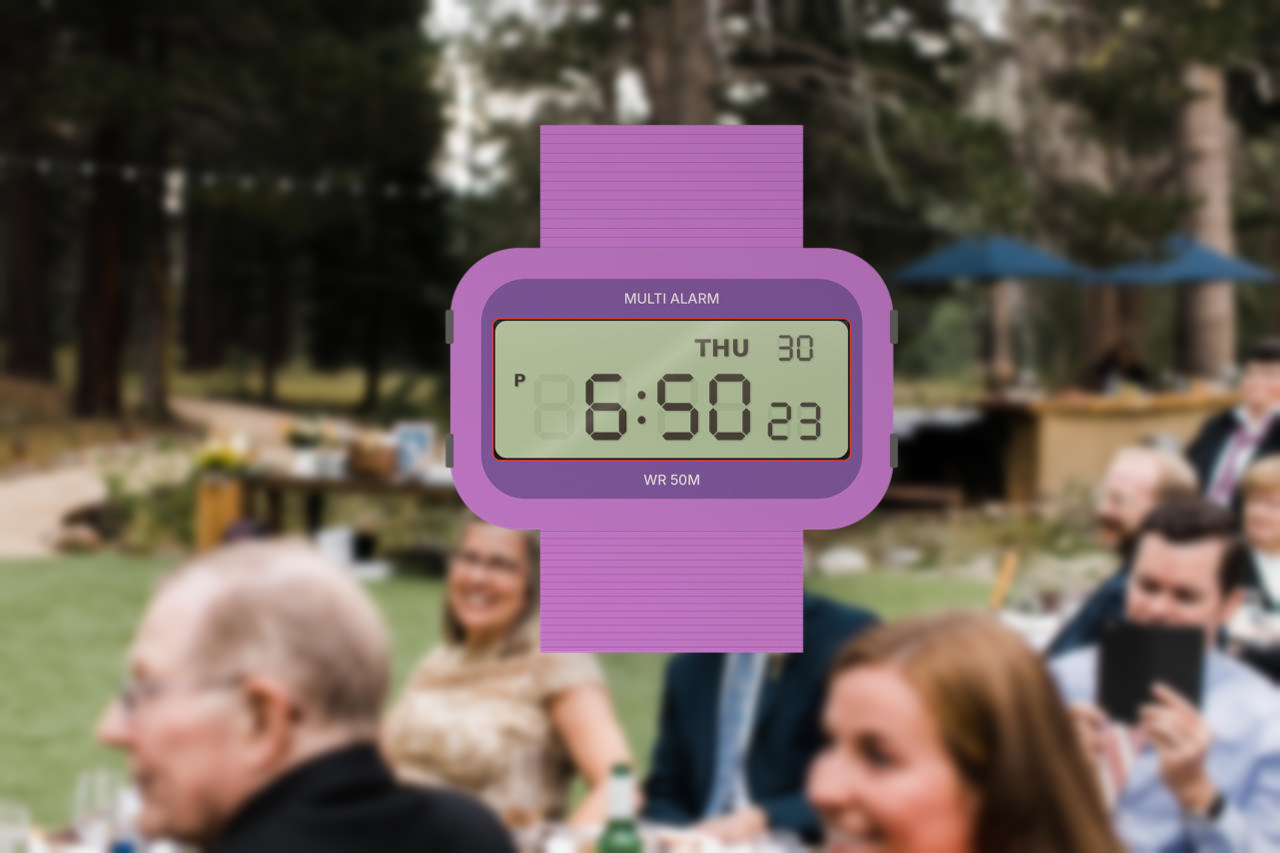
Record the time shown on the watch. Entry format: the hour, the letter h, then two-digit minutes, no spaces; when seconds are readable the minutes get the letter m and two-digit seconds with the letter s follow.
6h50m23s
